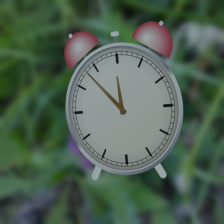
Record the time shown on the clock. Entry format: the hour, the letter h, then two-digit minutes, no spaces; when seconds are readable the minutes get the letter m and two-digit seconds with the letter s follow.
11h53
